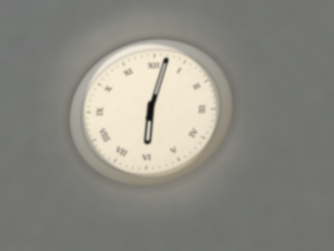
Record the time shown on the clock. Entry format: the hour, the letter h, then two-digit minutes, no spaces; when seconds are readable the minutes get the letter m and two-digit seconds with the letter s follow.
6h02
